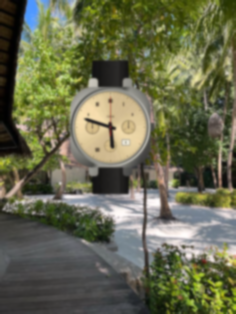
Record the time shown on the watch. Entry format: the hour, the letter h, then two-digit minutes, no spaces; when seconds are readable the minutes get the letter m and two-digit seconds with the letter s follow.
5h48
